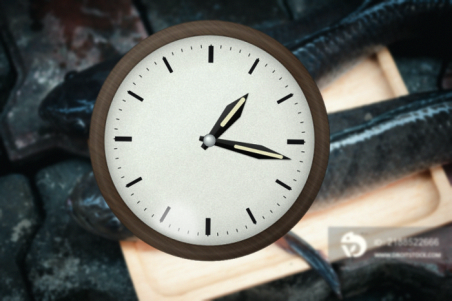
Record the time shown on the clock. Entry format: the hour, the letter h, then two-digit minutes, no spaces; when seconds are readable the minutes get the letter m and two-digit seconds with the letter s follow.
1h17
